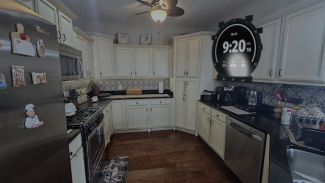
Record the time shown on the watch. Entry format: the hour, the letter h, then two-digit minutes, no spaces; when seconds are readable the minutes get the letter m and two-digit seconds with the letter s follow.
9h20
